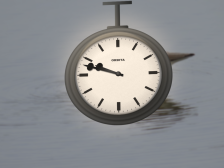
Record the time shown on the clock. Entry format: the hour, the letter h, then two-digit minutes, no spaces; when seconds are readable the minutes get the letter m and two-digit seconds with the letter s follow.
9h48
